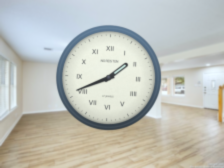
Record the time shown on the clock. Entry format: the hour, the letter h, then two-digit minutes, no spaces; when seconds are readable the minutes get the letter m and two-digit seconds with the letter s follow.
1h41
